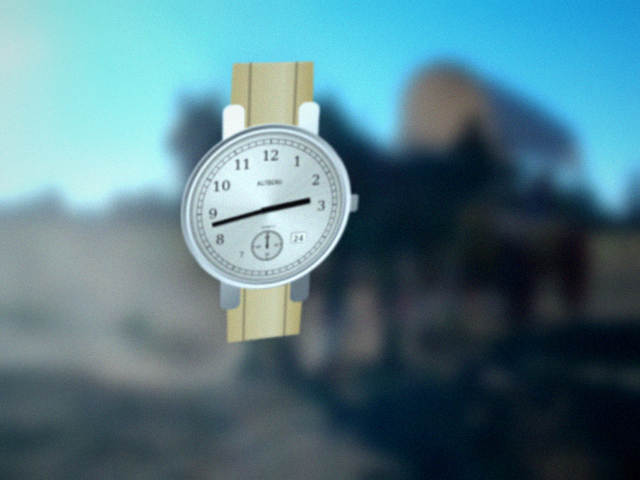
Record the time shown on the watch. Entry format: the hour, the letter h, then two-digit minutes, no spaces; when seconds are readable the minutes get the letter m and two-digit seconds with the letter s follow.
2h43
